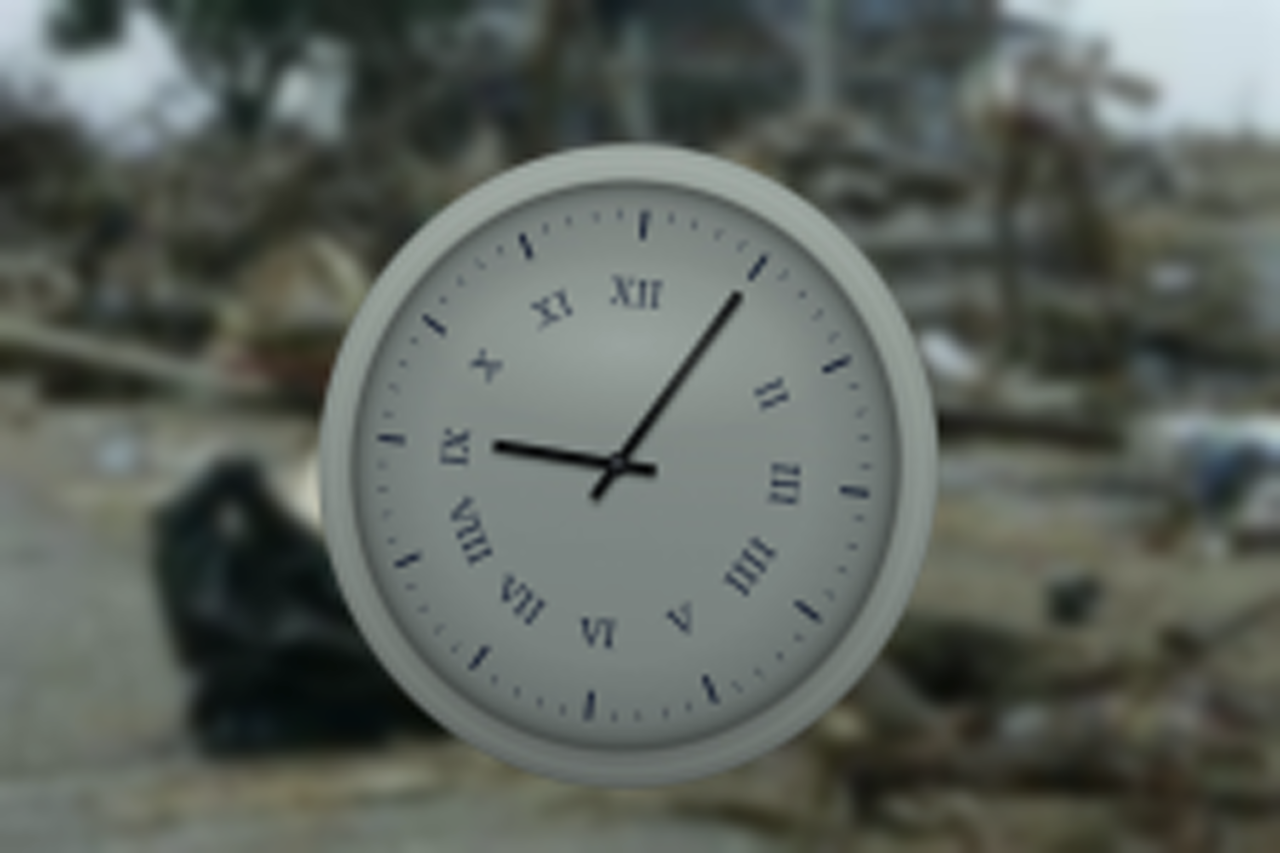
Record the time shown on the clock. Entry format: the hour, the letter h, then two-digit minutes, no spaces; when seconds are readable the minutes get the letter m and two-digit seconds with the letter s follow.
9h05
